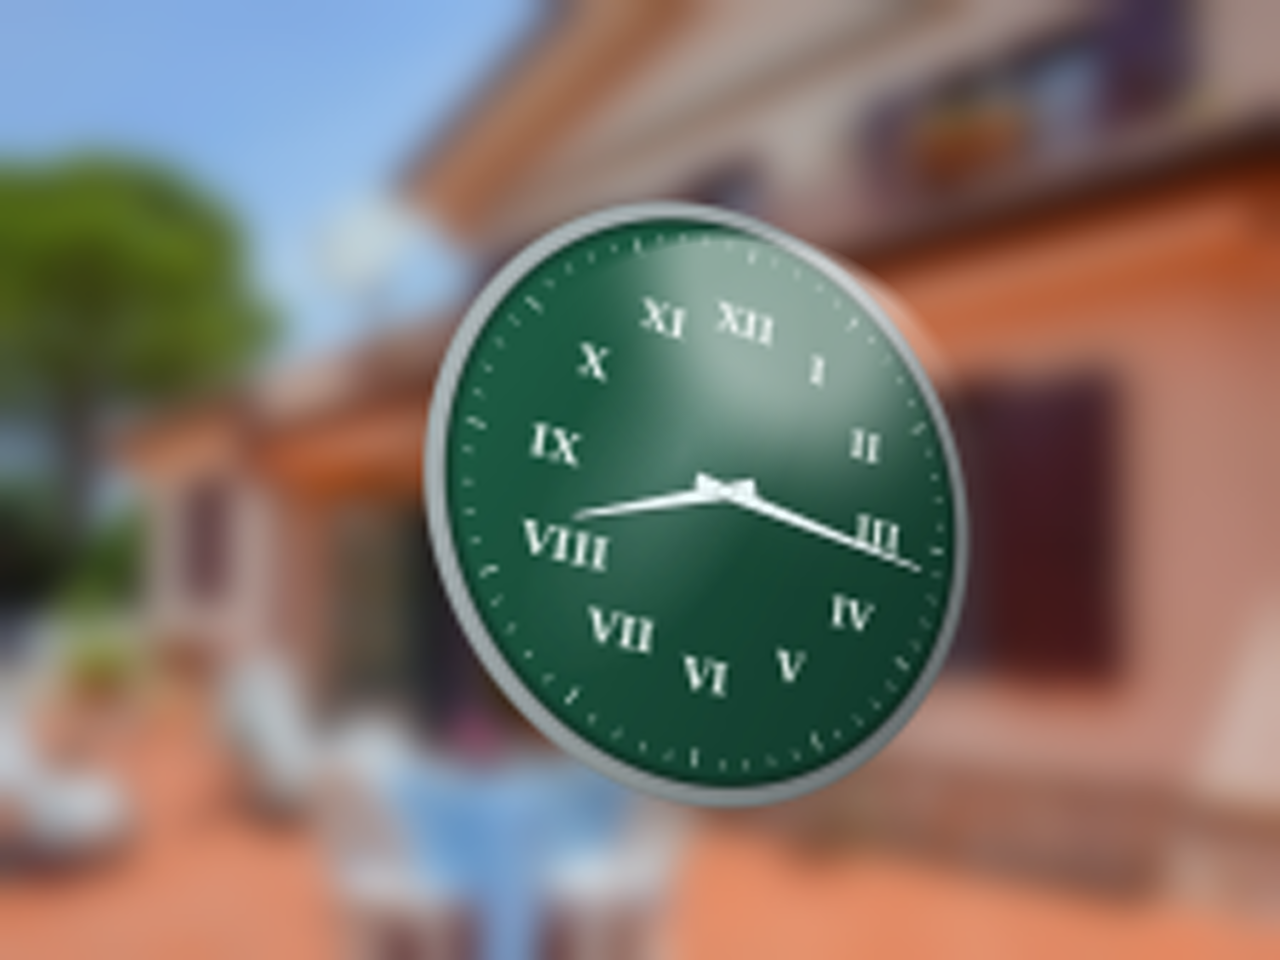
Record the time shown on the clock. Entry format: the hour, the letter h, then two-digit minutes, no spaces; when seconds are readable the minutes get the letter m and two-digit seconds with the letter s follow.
8h16
